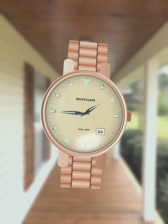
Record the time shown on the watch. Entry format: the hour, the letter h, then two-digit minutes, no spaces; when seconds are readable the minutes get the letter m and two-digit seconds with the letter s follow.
1h45
